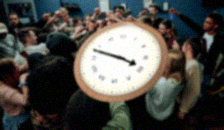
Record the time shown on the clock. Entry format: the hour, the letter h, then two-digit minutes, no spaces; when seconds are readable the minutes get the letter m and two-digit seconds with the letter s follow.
3h48
